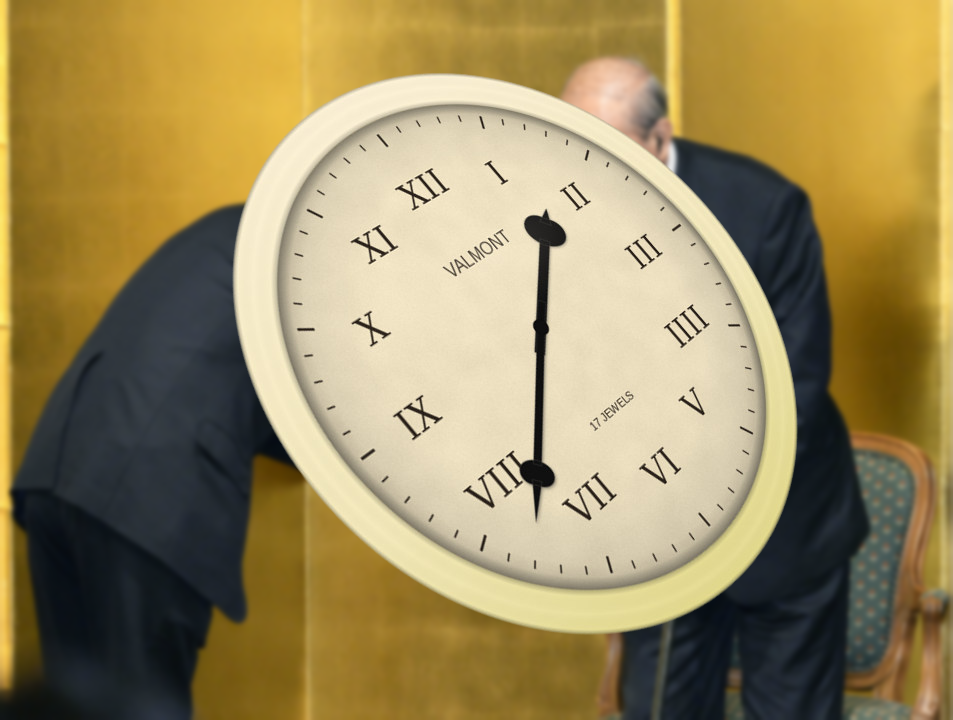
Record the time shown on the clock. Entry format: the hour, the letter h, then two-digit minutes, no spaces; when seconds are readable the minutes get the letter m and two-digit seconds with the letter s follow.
1h38
